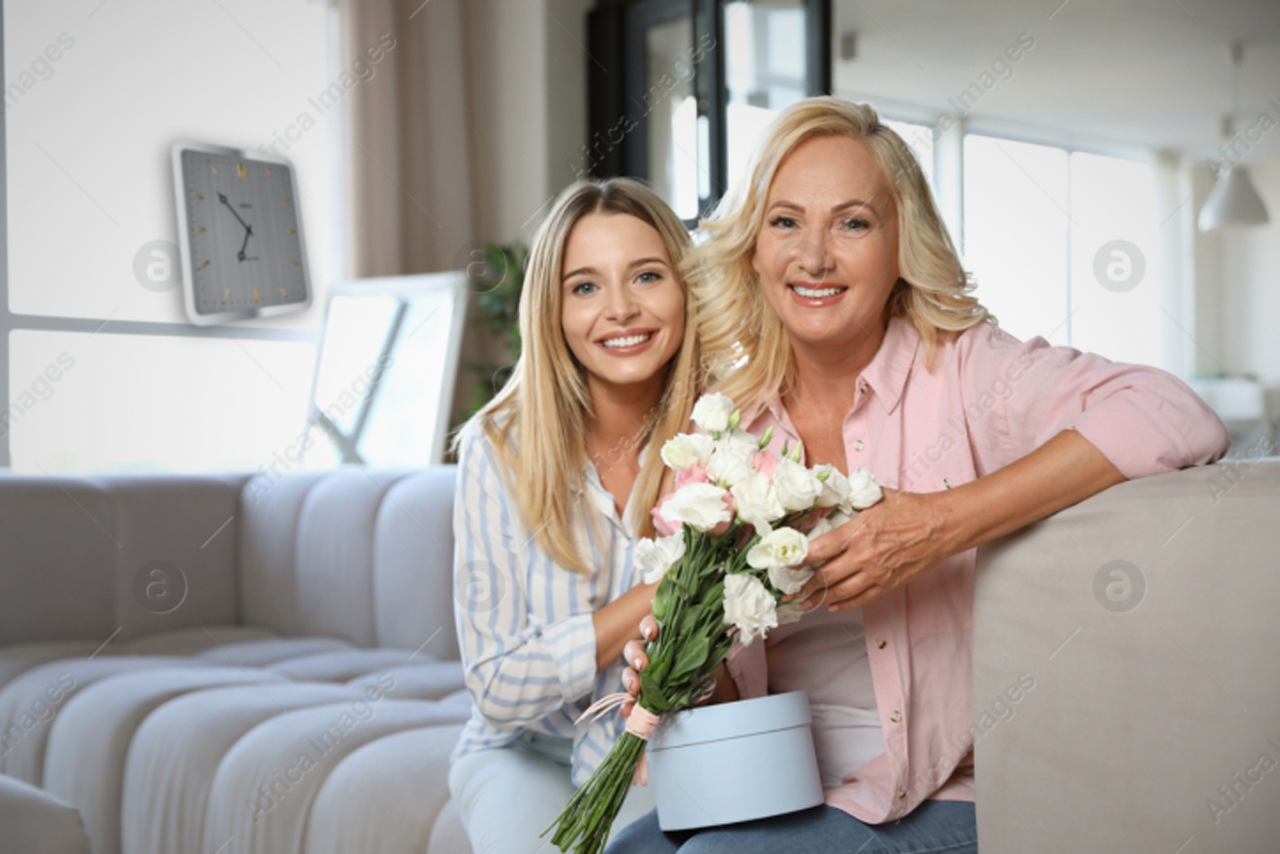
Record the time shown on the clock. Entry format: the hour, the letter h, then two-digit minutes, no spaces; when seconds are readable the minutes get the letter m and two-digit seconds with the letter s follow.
6h53
